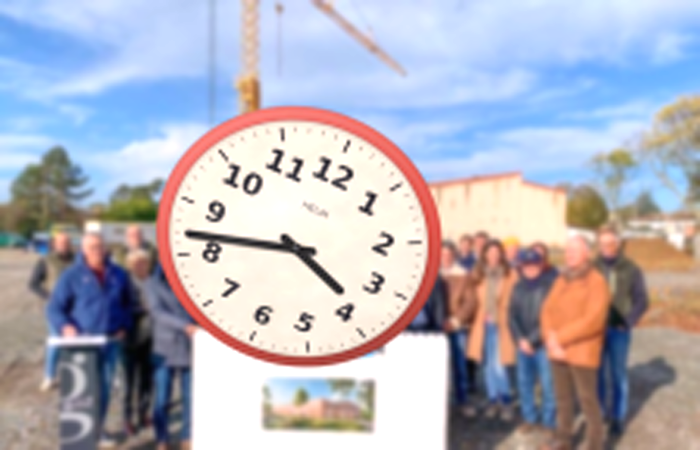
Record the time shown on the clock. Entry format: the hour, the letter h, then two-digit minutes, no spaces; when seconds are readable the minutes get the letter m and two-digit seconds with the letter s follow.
3h42
